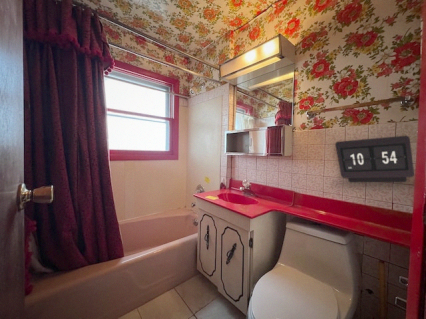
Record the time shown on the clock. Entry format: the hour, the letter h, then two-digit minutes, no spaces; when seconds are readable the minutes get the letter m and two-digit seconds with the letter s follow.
10h54
